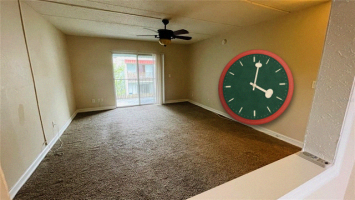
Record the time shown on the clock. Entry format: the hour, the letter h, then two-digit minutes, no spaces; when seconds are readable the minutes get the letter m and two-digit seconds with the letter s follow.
4h02
